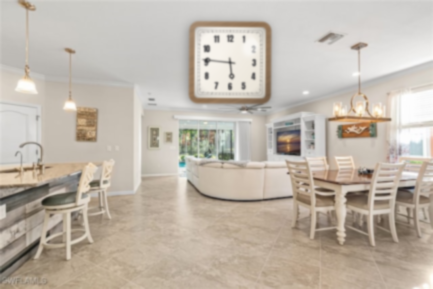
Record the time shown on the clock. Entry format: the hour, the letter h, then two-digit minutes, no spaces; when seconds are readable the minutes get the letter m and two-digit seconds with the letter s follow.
5h46
